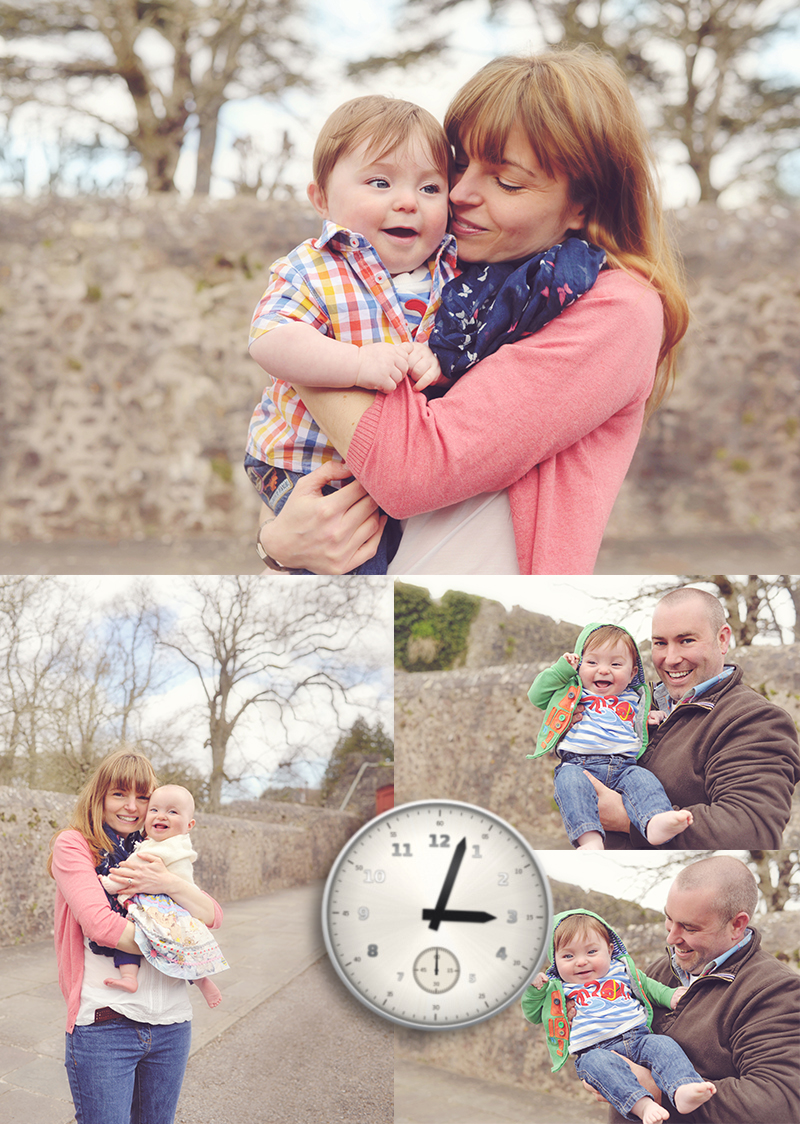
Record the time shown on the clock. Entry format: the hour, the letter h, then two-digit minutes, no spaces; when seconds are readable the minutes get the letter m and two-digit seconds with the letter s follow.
3h03
